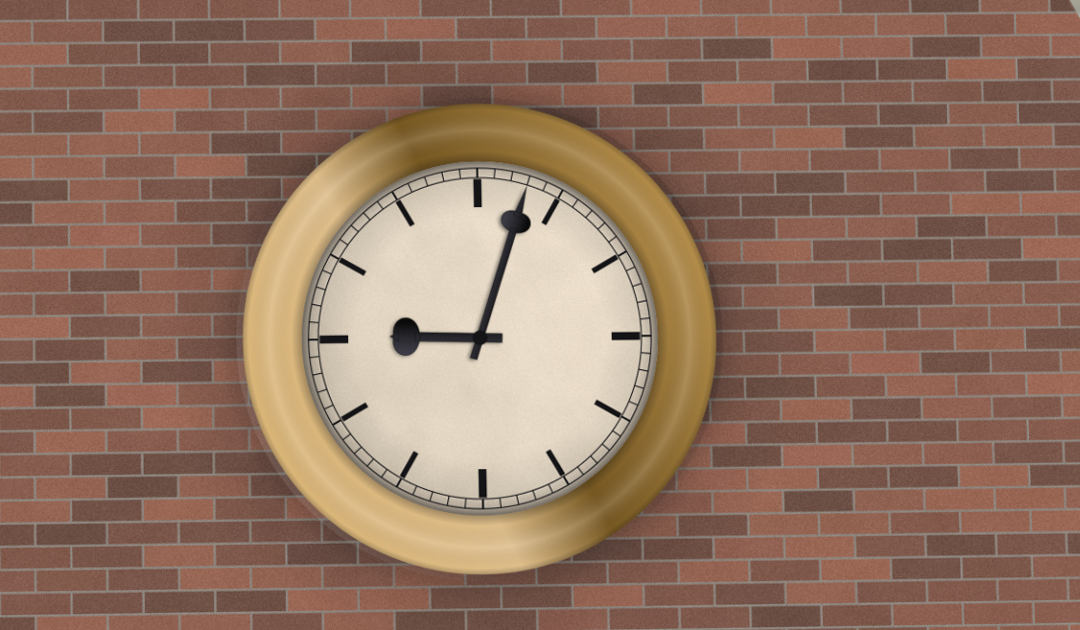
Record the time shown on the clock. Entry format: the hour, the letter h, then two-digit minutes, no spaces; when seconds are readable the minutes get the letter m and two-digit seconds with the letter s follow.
9h03
